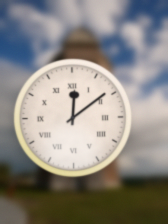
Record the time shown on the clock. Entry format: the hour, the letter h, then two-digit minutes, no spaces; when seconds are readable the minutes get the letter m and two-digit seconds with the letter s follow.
12h09
